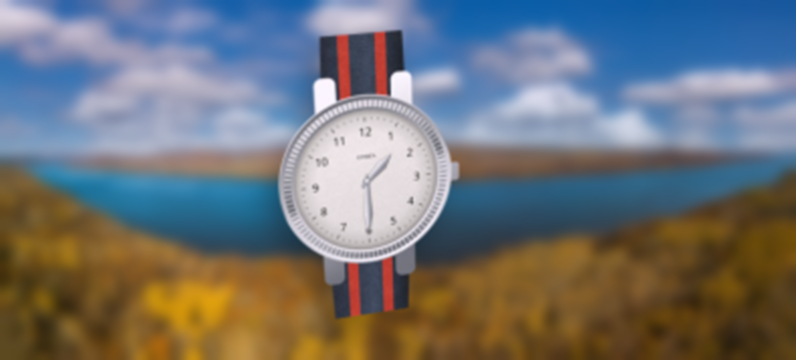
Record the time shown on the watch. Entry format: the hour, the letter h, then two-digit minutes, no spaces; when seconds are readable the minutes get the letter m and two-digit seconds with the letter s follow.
1h30
